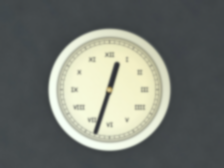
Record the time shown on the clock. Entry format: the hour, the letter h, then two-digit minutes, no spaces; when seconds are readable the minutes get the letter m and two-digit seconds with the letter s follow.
12h33
